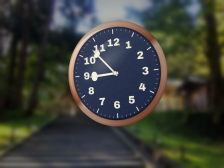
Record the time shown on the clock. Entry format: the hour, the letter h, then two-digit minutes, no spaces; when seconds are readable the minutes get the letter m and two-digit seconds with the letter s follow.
8h53
